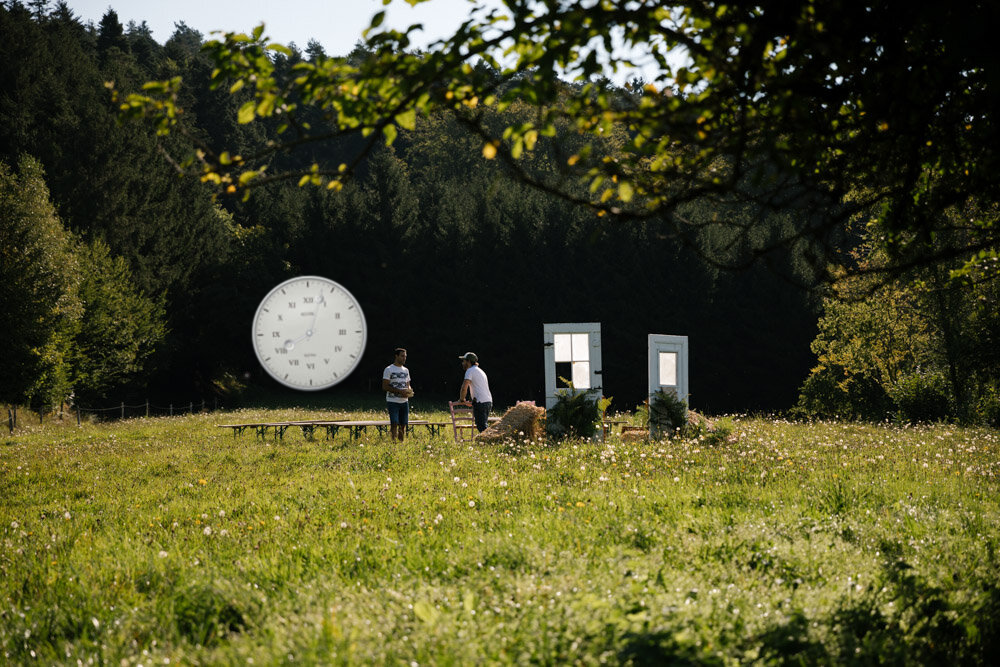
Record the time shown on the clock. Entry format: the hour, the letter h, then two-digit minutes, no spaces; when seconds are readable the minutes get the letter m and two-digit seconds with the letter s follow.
8h03
